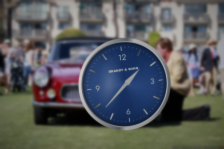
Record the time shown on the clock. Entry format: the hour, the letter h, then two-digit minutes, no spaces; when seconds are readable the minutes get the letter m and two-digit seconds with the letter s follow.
1h38
